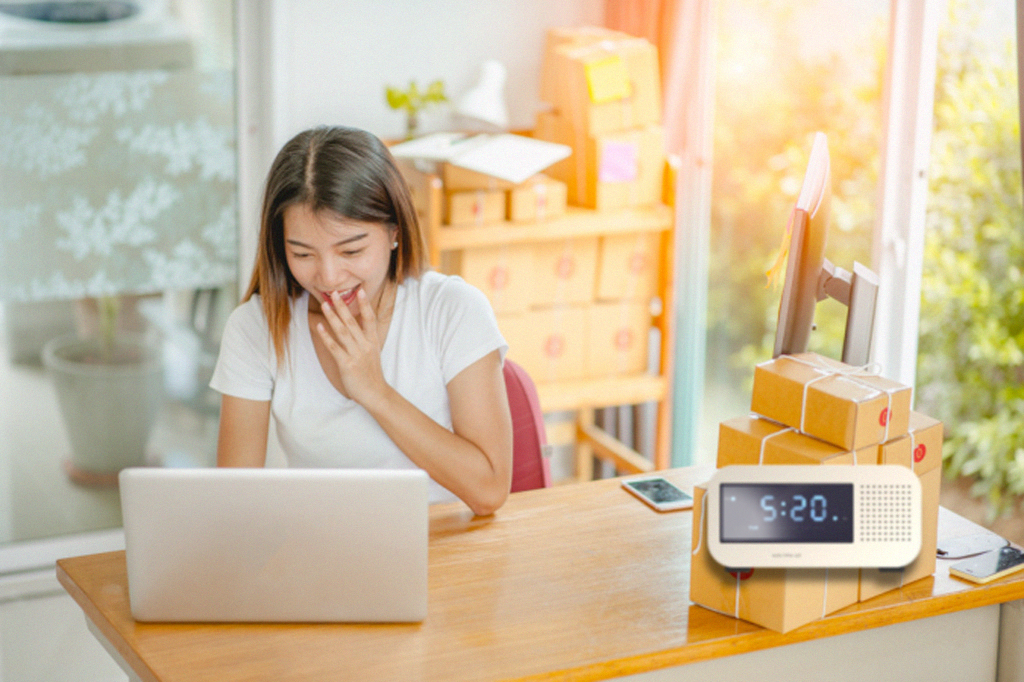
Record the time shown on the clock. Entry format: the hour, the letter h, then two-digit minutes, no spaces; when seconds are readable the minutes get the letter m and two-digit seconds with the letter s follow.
5h20
